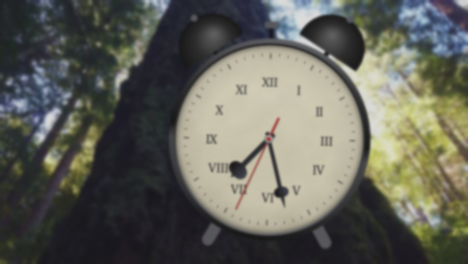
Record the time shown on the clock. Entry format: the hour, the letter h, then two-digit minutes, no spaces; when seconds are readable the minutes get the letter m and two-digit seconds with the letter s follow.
7h27m34s
